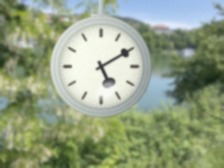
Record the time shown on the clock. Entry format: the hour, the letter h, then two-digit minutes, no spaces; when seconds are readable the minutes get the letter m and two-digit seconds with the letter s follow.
5h10
